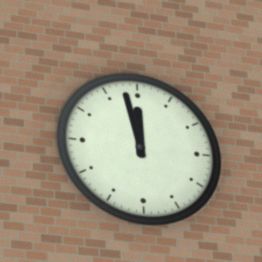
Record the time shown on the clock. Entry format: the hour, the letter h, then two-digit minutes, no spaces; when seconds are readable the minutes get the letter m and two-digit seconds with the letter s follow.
11h58
